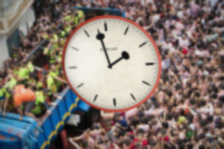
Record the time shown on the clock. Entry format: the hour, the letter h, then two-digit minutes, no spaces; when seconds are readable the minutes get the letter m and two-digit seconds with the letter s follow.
1h58
